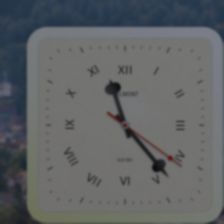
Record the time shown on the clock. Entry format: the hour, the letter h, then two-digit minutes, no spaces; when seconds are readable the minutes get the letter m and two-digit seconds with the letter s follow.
11h23m21s
